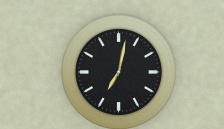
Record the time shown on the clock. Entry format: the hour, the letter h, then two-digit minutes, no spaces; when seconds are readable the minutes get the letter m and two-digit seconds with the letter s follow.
7h02
